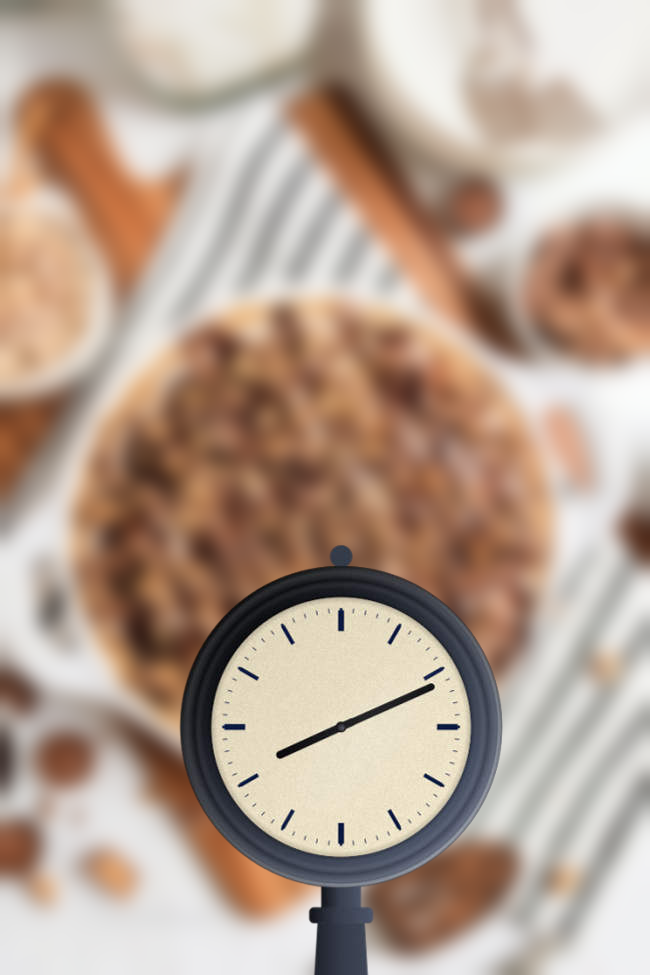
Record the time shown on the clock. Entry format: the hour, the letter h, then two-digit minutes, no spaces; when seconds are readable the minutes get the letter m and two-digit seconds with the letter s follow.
8h11
